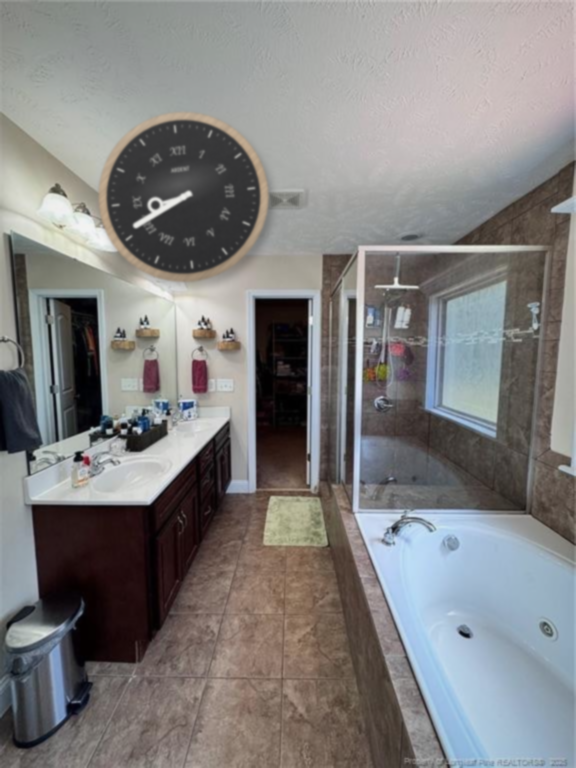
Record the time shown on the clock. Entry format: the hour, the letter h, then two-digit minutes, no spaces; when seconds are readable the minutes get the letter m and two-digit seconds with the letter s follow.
8h41
